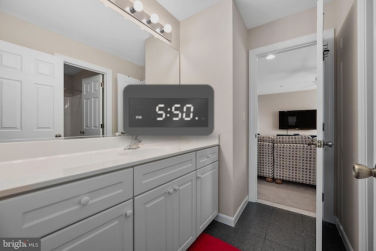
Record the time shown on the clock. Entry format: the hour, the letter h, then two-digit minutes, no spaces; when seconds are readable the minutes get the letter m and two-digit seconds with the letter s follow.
5h50
